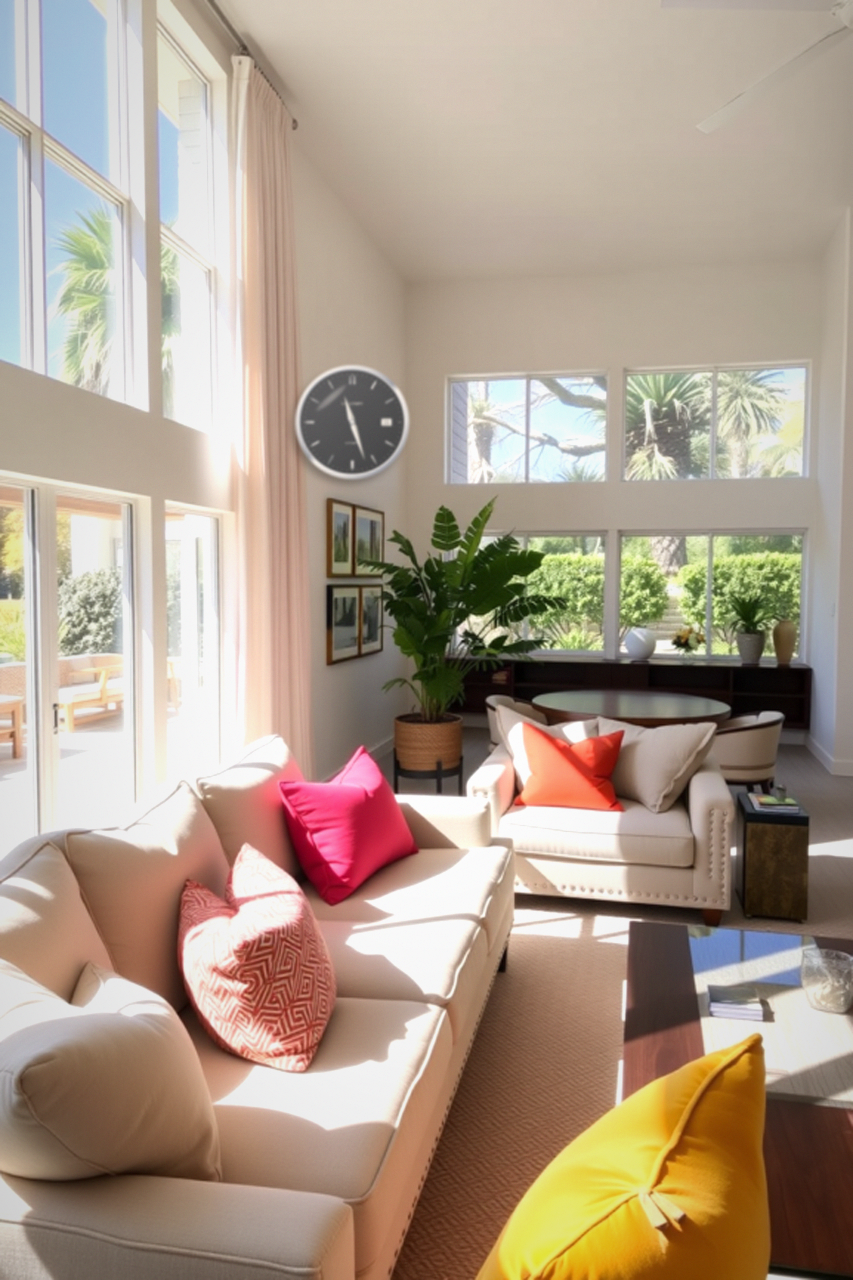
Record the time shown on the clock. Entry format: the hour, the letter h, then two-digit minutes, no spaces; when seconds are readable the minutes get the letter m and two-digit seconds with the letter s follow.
11h27
